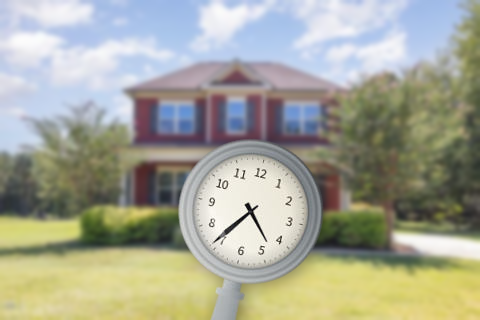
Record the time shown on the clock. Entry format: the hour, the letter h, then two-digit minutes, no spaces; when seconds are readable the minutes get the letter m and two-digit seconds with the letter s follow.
4h36
